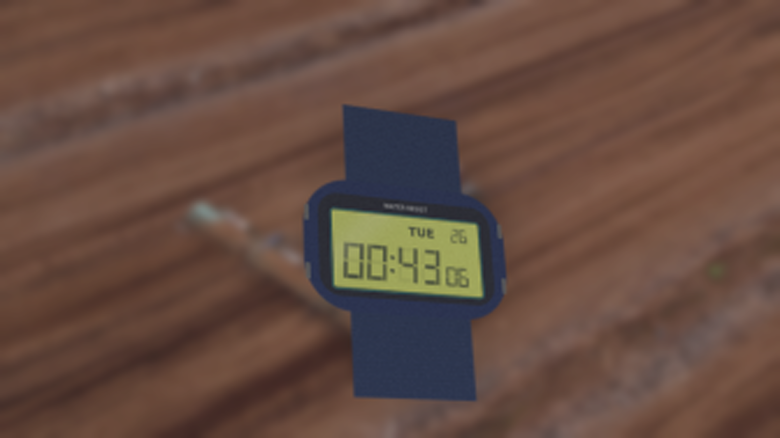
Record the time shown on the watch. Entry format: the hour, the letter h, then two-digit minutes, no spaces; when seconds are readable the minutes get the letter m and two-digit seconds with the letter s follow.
0h43m06s
